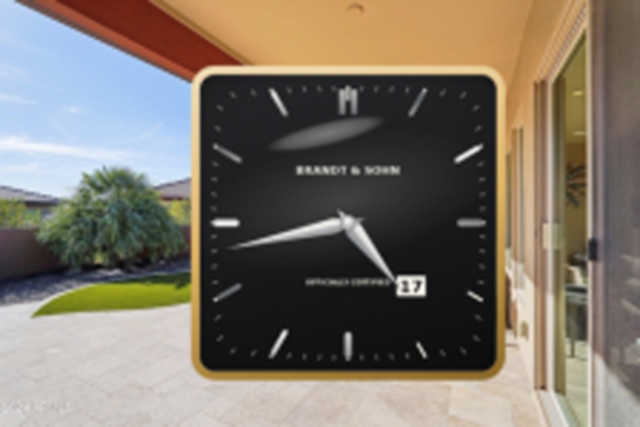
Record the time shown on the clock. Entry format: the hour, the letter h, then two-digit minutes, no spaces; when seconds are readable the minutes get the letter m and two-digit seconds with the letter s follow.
4h43
